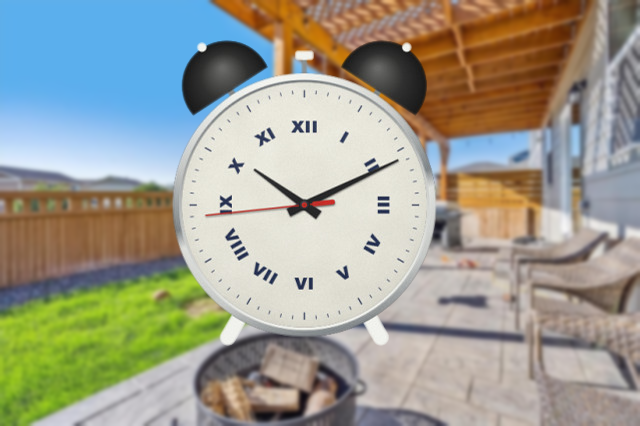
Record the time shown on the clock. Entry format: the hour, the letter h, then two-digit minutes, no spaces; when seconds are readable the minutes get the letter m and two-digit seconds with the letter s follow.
10h10m44s
